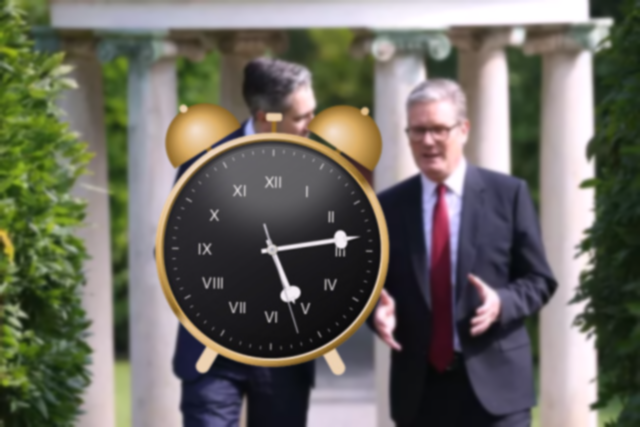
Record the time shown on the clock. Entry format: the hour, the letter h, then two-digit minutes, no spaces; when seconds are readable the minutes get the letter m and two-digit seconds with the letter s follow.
5h13m27s
